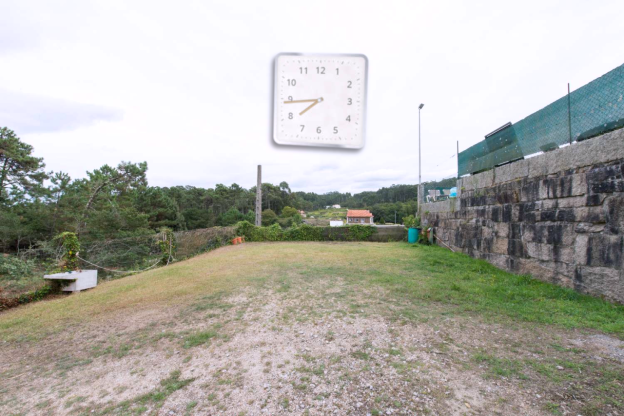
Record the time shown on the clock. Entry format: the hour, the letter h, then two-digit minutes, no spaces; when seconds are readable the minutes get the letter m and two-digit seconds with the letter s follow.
7h44
